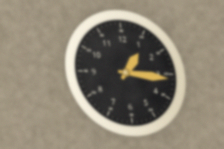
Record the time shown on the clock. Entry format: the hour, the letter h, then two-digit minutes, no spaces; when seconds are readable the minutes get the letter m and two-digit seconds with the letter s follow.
1h16
